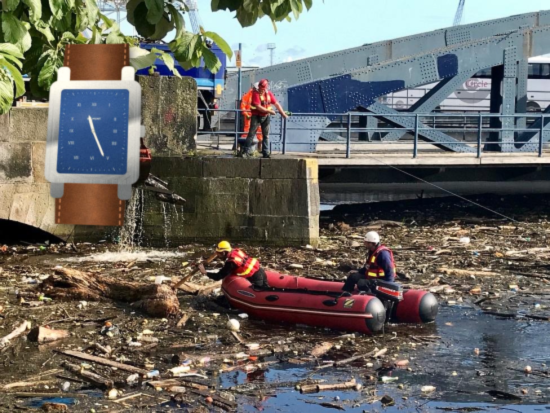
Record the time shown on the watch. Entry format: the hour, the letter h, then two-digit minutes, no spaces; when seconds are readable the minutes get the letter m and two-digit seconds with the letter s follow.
11h26
